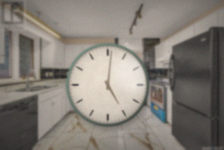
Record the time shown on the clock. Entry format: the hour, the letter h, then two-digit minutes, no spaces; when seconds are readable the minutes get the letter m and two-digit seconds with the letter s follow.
5h01
